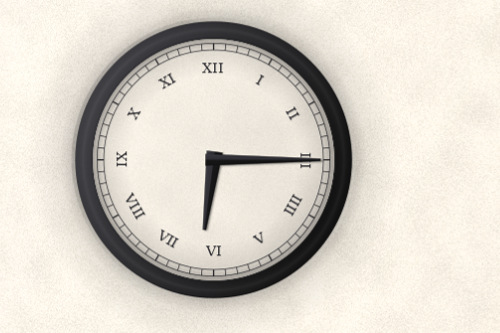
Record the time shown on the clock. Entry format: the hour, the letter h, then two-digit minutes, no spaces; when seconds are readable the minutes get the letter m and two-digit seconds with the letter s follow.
6h15
